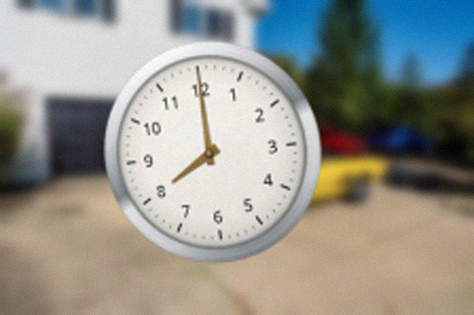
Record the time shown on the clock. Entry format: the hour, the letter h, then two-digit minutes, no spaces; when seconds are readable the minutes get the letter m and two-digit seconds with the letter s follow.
8h00
